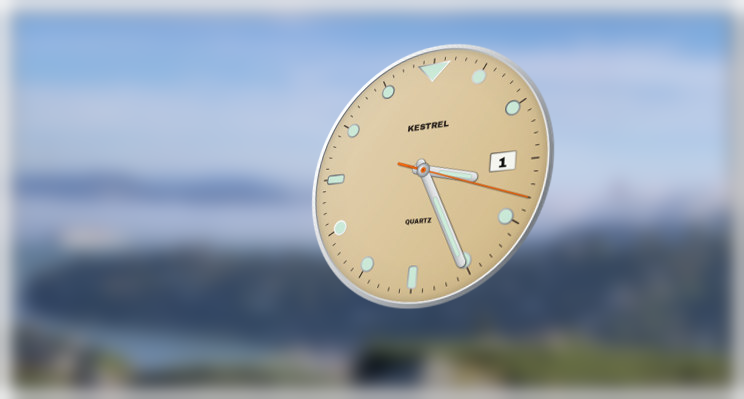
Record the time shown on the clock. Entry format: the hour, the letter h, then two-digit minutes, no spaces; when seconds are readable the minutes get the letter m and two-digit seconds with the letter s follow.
3h25m18s
